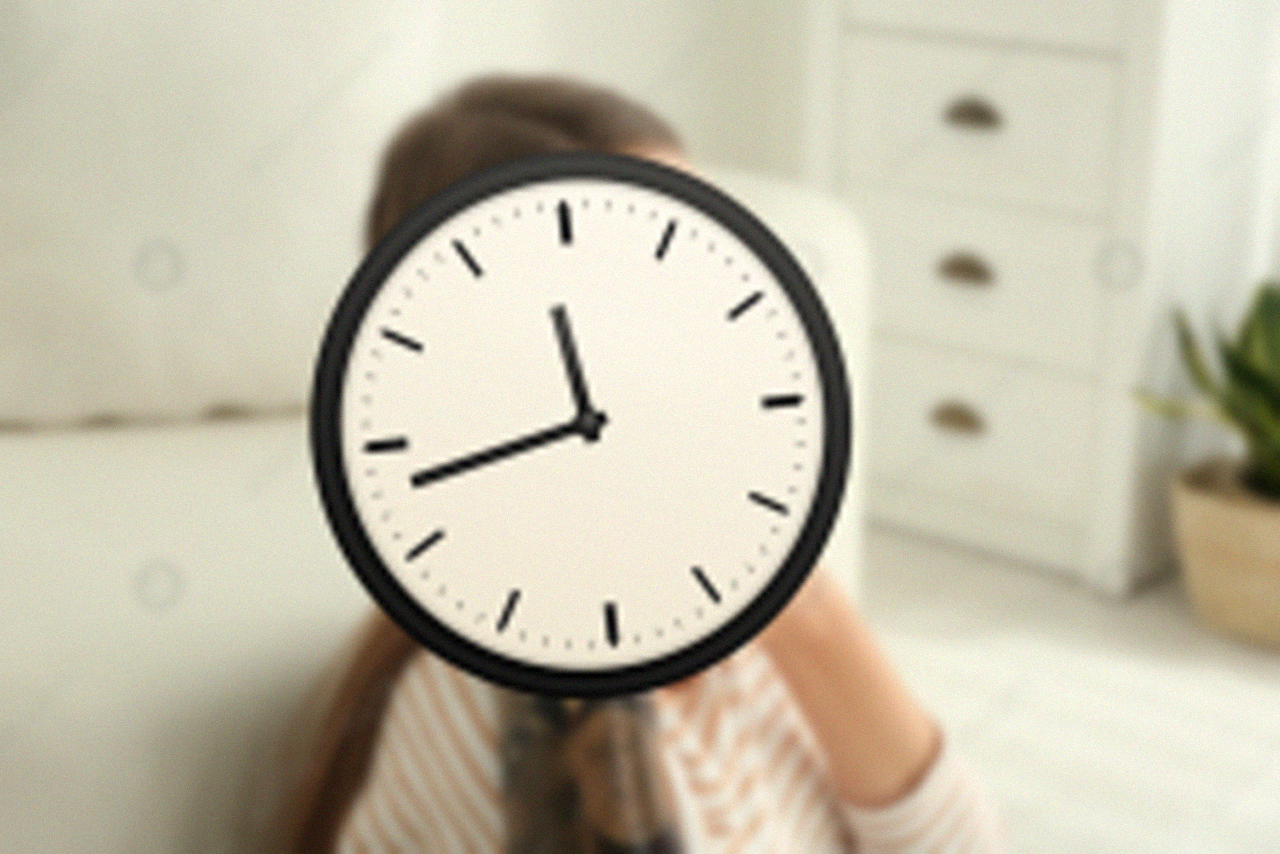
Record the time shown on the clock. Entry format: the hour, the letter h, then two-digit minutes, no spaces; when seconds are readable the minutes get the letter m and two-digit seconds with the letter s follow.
11h43
